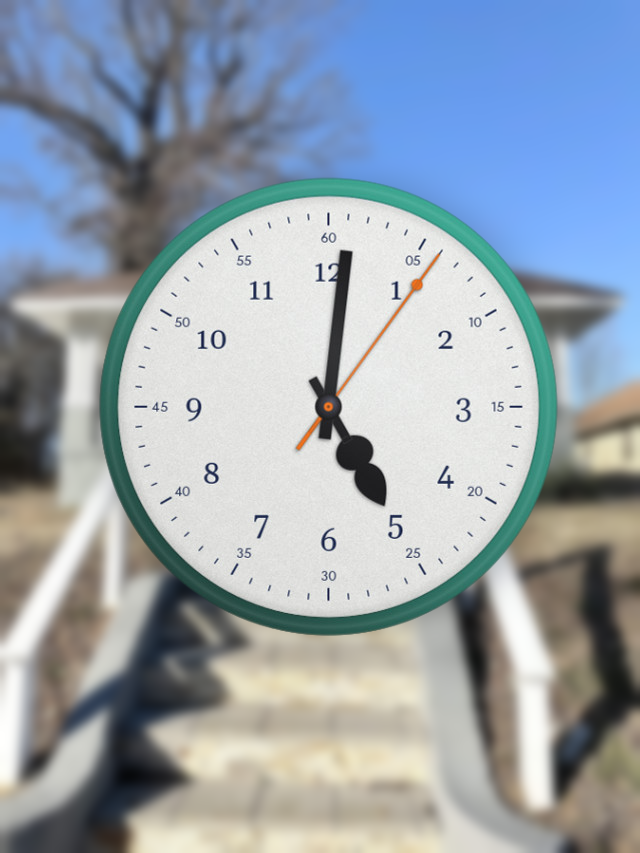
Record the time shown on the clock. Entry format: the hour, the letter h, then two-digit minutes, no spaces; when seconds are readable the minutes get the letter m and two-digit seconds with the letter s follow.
5h01m06s
